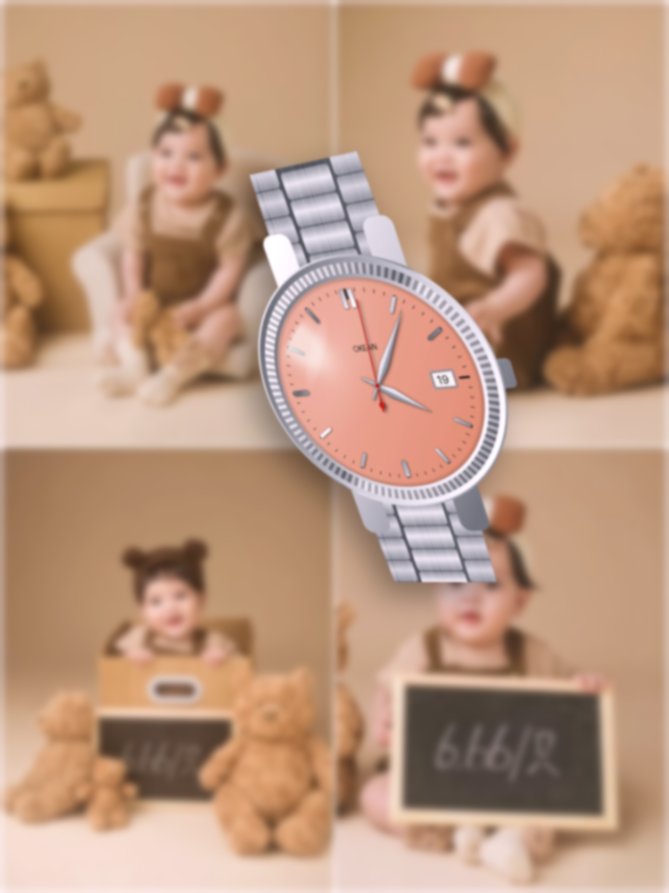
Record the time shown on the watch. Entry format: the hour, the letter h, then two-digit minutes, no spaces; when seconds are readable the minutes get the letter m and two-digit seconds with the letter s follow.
4h06m01s
